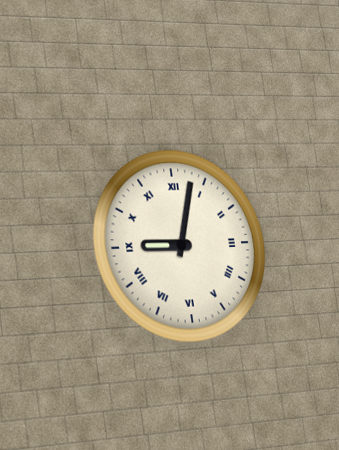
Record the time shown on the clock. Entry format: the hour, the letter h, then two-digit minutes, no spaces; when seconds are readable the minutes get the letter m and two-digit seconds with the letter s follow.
9h03
